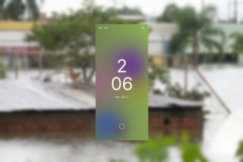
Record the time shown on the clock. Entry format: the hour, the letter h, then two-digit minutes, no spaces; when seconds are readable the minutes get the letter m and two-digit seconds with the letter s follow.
2h06
